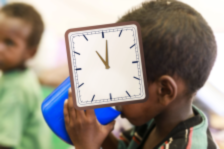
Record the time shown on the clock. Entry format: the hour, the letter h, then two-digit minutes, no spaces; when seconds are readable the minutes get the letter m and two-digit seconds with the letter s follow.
11h01
